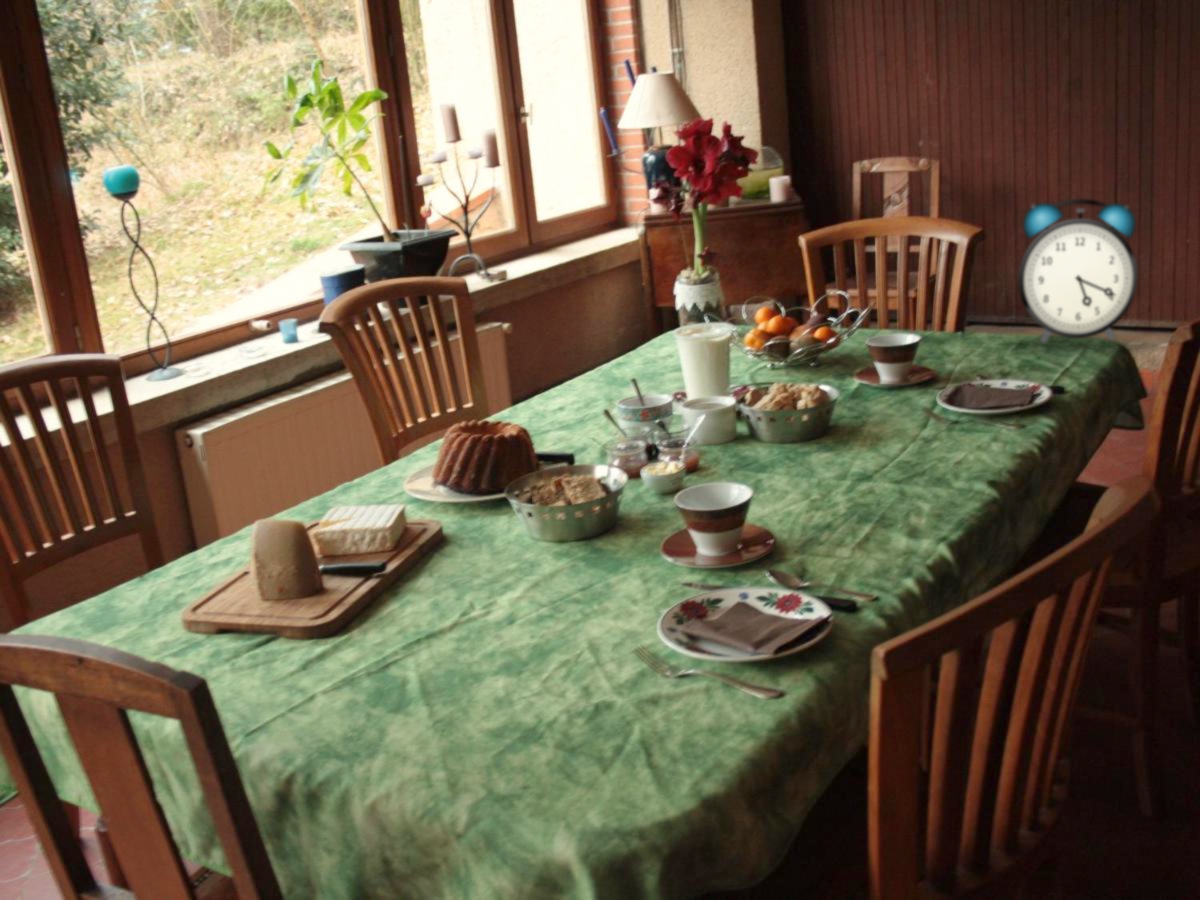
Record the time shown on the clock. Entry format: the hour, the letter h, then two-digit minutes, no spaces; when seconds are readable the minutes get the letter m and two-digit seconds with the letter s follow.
5h19
